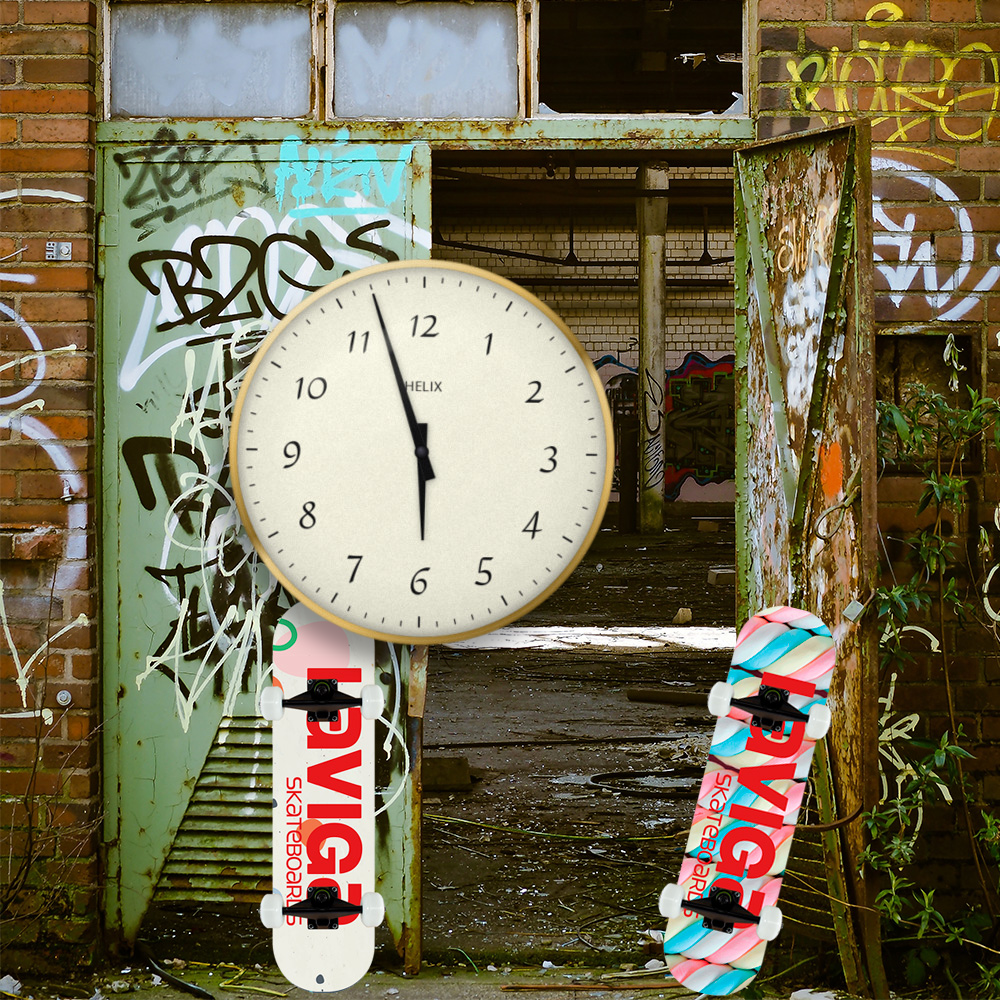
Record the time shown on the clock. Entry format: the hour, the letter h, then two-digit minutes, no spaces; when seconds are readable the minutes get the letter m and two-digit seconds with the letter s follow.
5h57
